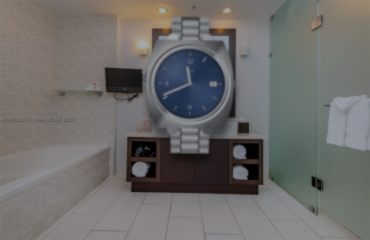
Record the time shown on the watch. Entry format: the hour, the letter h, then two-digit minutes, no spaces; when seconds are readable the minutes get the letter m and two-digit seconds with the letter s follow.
11h41
